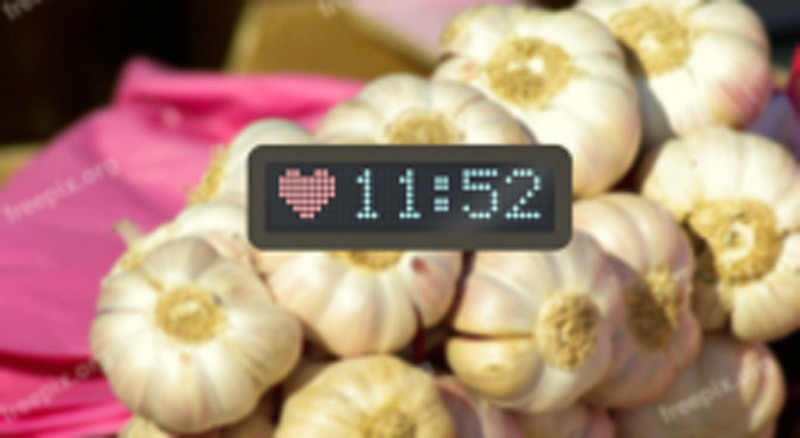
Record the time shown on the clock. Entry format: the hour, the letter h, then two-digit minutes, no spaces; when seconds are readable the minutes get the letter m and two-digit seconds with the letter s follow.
11h52
